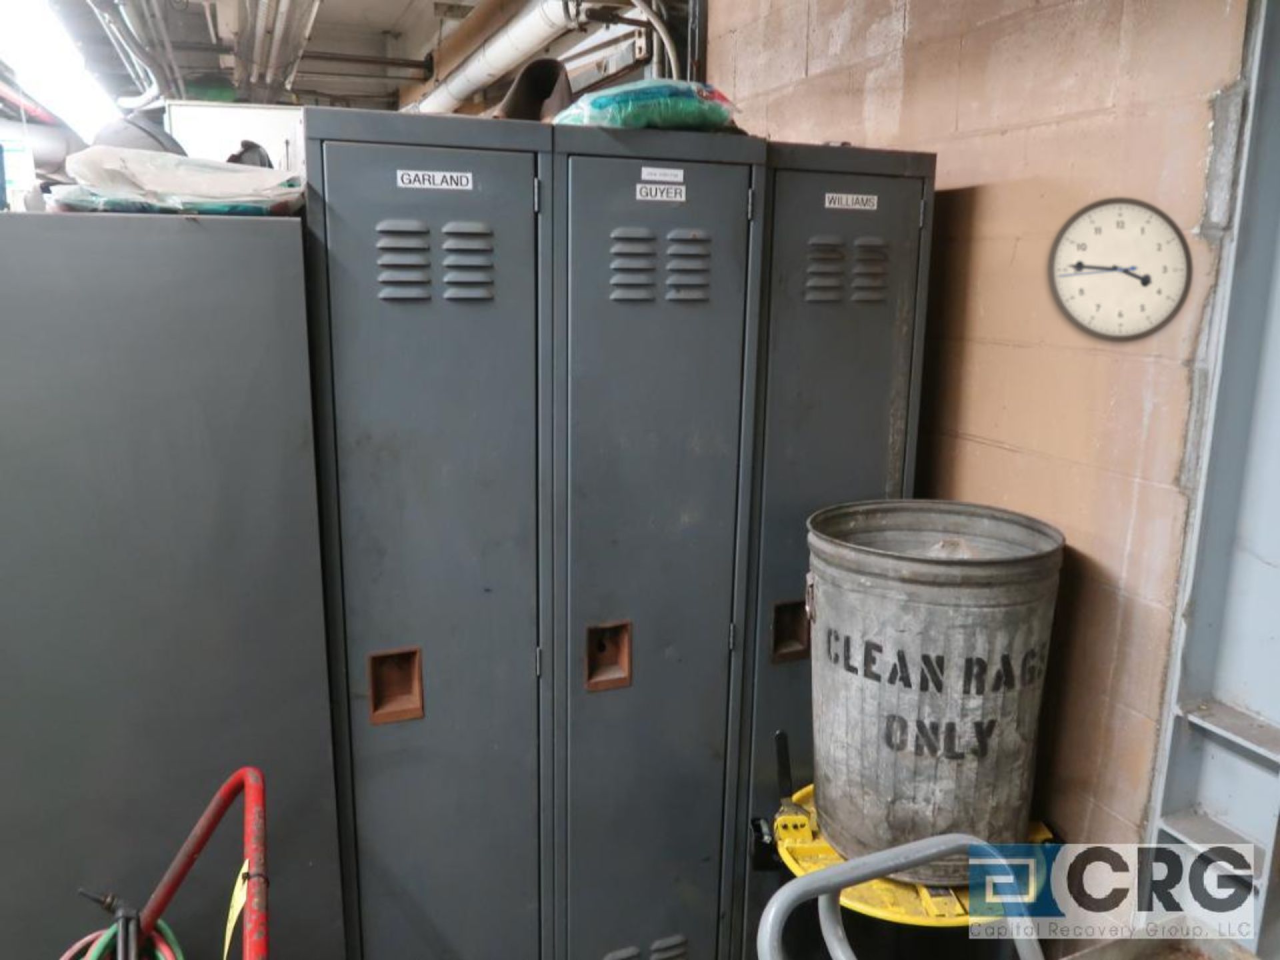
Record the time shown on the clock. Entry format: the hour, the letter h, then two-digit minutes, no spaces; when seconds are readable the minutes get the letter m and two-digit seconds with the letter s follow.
3h45m44s
